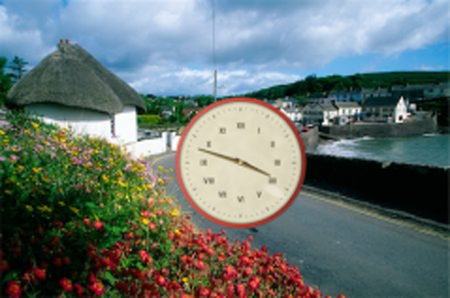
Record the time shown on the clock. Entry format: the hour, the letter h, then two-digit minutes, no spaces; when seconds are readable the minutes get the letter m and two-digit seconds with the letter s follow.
3h48
